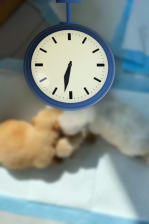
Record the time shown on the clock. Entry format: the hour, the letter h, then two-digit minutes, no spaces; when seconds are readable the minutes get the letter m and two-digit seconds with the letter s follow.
6h32
